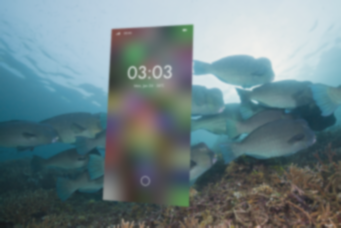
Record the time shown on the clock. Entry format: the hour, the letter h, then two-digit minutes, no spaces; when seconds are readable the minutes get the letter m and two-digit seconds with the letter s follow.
3h03
